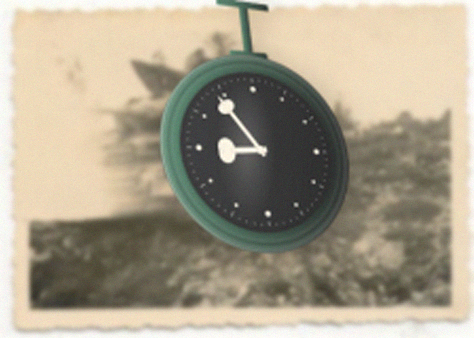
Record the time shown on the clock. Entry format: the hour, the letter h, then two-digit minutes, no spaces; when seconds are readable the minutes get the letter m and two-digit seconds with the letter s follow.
8h54
